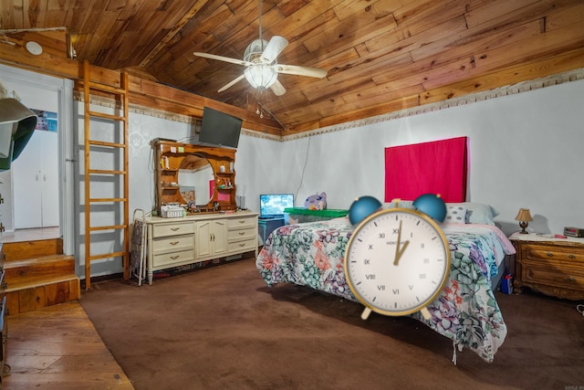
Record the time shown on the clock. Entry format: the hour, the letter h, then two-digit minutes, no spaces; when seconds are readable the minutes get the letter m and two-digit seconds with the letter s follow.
1h01
